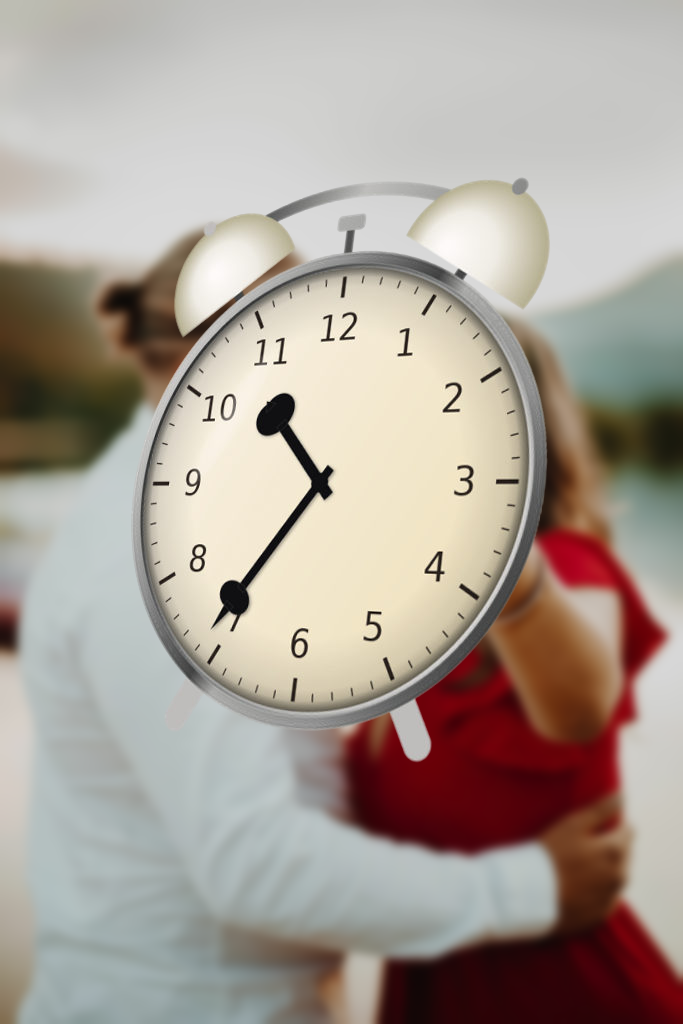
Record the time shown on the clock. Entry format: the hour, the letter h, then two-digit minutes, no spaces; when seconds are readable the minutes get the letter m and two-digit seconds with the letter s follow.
10h36
